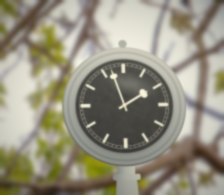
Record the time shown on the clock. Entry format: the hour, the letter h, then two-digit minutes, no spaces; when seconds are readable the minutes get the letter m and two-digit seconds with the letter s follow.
1h57
